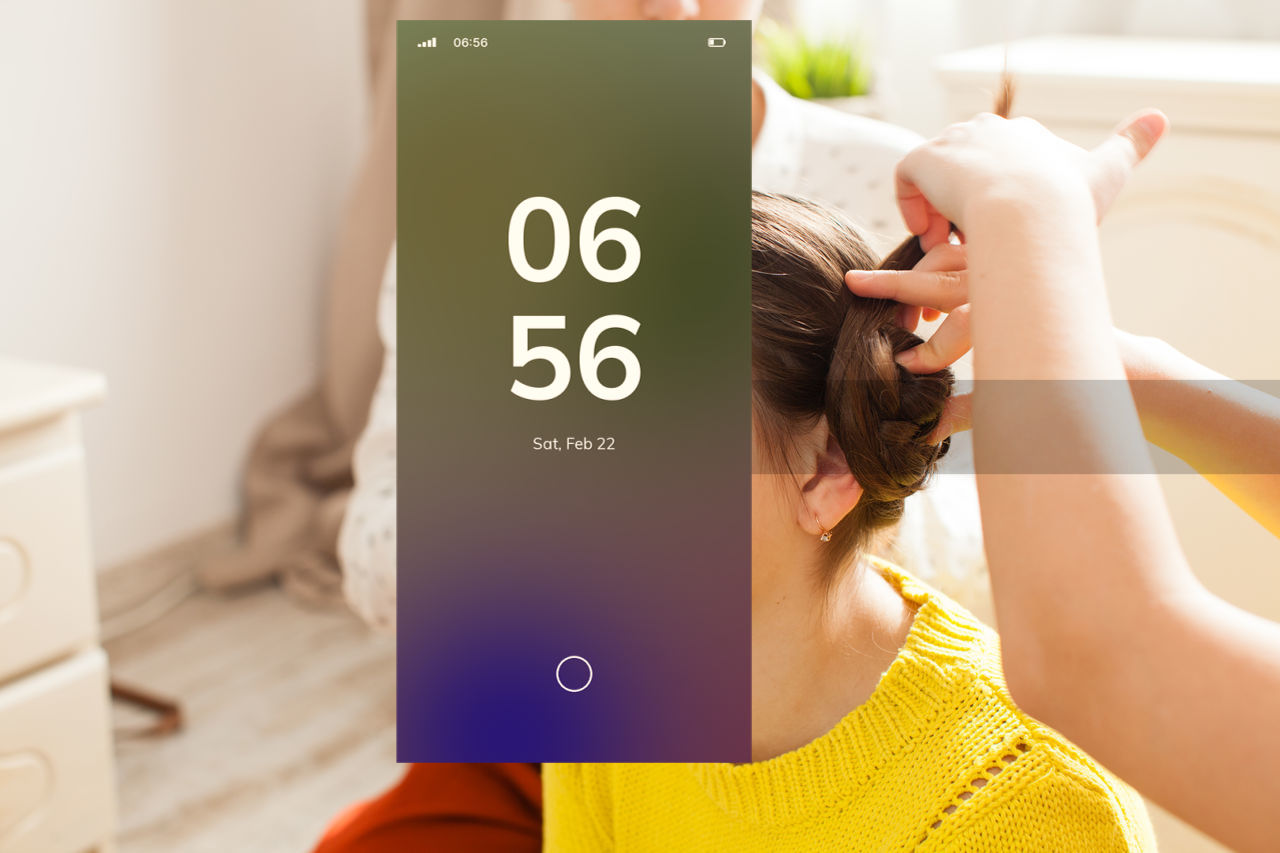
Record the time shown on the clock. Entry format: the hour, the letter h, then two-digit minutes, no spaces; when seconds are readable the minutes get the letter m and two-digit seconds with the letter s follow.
6h56
